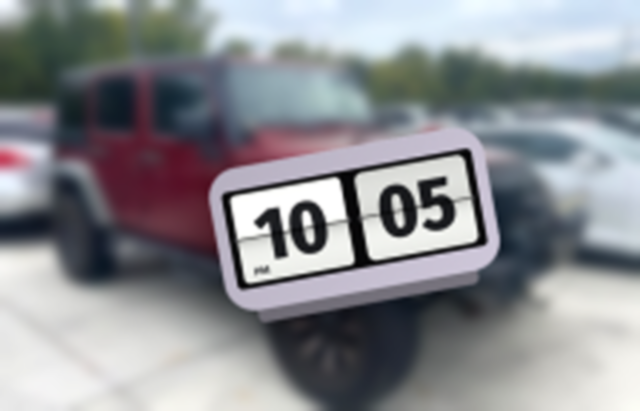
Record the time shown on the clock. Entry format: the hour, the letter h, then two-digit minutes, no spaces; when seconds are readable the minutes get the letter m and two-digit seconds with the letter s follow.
10h05
